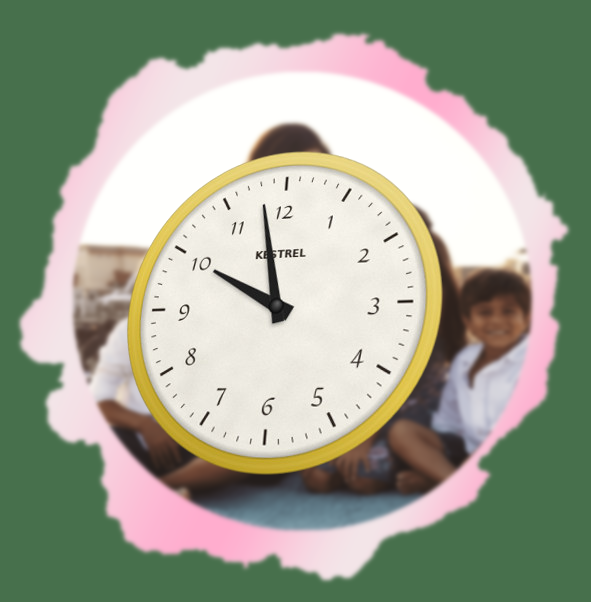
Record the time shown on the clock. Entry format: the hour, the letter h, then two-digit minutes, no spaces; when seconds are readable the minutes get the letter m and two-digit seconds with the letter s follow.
9h58
